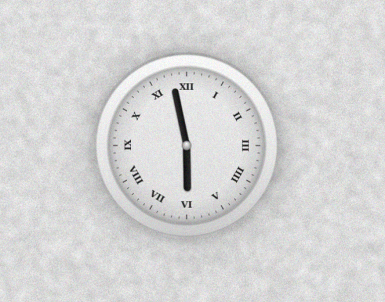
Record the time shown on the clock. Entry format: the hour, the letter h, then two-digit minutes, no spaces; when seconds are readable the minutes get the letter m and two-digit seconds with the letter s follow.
5h58
